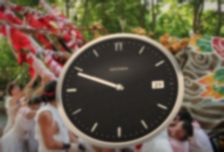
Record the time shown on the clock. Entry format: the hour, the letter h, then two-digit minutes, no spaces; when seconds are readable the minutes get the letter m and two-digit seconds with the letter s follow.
9h49
